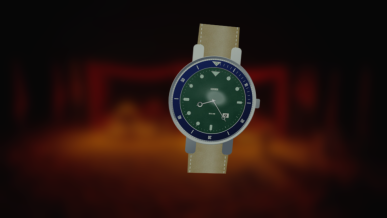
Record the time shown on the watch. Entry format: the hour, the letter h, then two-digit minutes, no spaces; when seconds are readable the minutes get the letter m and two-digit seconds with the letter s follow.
8h24
